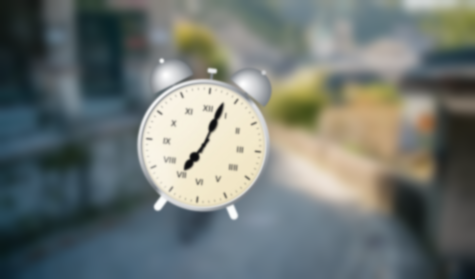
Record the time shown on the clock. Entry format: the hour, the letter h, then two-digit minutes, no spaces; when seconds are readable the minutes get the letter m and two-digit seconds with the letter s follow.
7h03
